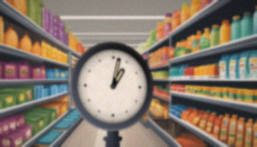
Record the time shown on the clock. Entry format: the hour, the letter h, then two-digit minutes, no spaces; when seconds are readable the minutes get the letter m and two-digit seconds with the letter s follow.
1h02
